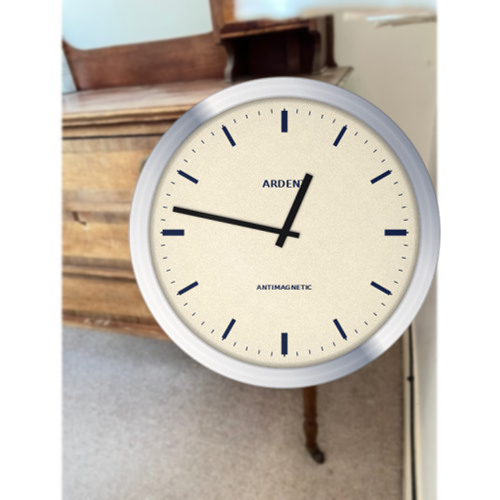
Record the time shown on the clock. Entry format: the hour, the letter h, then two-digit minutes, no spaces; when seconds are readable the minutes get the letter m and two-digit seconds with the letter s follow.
12h47
